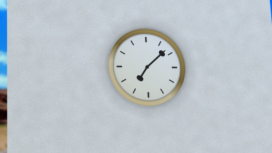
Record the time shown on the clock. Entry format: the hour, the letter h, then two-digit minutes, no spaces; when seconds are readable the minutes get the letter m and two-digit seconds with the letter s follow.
7h08
